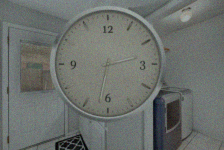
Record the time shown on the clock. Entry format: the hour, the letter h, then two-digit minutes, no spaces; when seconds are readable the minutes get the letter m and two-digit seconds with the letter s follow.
2h32
